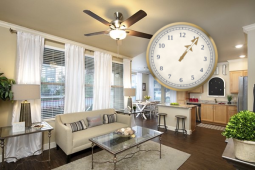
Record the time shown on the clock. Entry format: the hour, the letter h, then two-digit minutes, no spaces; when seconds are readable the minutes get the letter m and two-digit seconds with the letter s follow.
1h06
